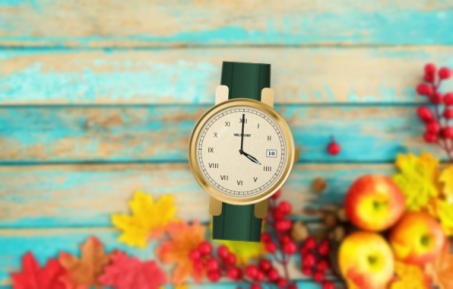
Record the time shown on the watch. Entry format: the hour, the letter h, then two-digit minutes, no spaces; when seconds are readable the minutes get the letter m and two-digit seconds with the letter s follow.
4h00
